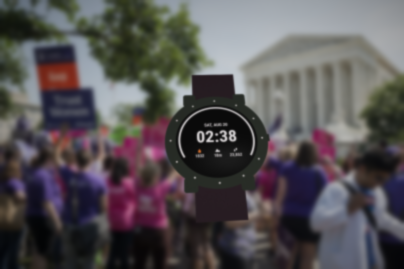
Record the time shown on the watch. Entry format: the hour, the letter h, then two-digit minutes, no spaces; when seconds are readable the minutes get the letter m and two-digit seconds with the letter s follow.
2h38
